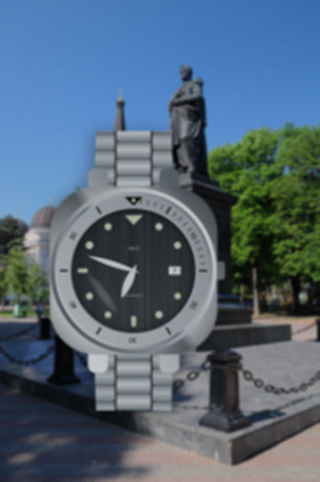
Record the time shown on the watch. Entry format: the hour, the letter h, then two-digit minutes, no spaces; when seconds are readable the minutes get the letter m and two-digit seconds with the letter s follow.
6h48
